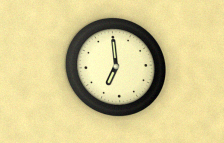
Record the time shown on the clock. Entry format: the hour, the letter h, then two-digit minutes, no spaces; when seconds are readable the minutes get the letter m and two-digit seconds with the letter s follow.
7h00
